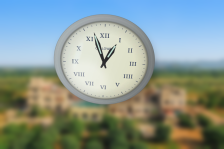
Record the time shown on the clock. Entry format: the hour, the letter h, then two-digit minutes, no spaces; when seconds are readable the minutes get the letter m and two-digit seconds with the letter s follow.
12h57
